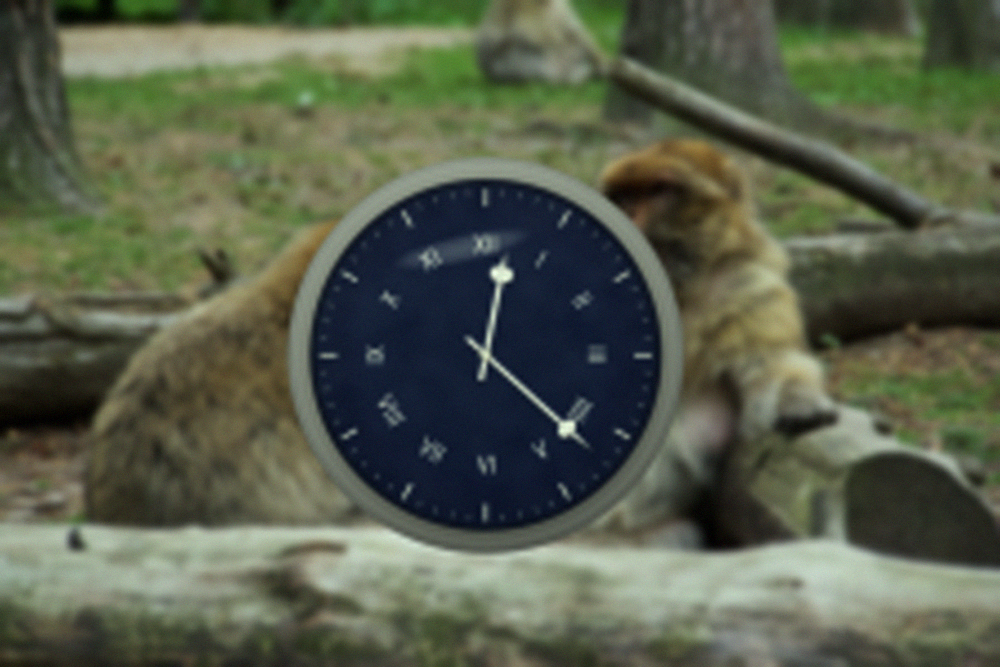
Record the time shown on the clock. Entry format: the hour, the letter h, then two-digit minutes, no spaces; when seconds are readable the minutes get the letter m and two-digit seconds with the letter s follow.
12h22
